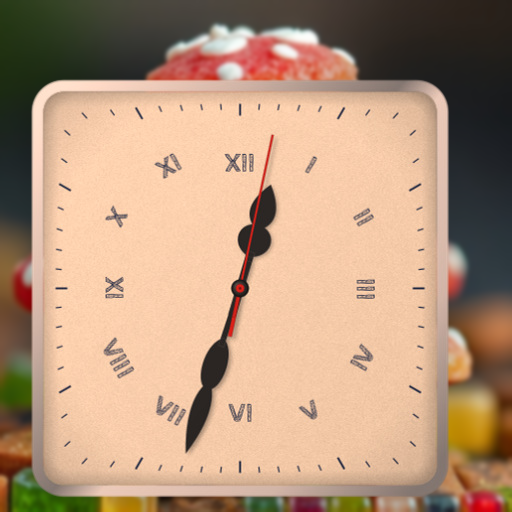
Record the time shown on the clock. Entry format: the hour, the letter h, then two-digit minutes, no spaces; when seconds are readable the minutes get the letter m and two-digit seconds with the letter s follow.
12h33m02s
